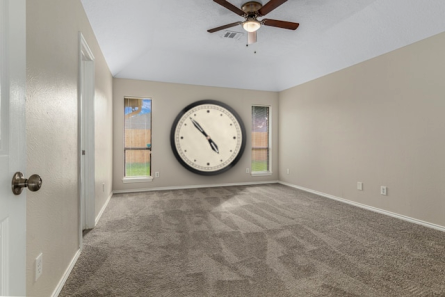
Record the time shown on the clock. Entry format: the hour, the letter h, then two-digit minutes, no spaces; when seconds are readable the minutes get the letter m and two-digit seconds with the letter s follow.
4h53
